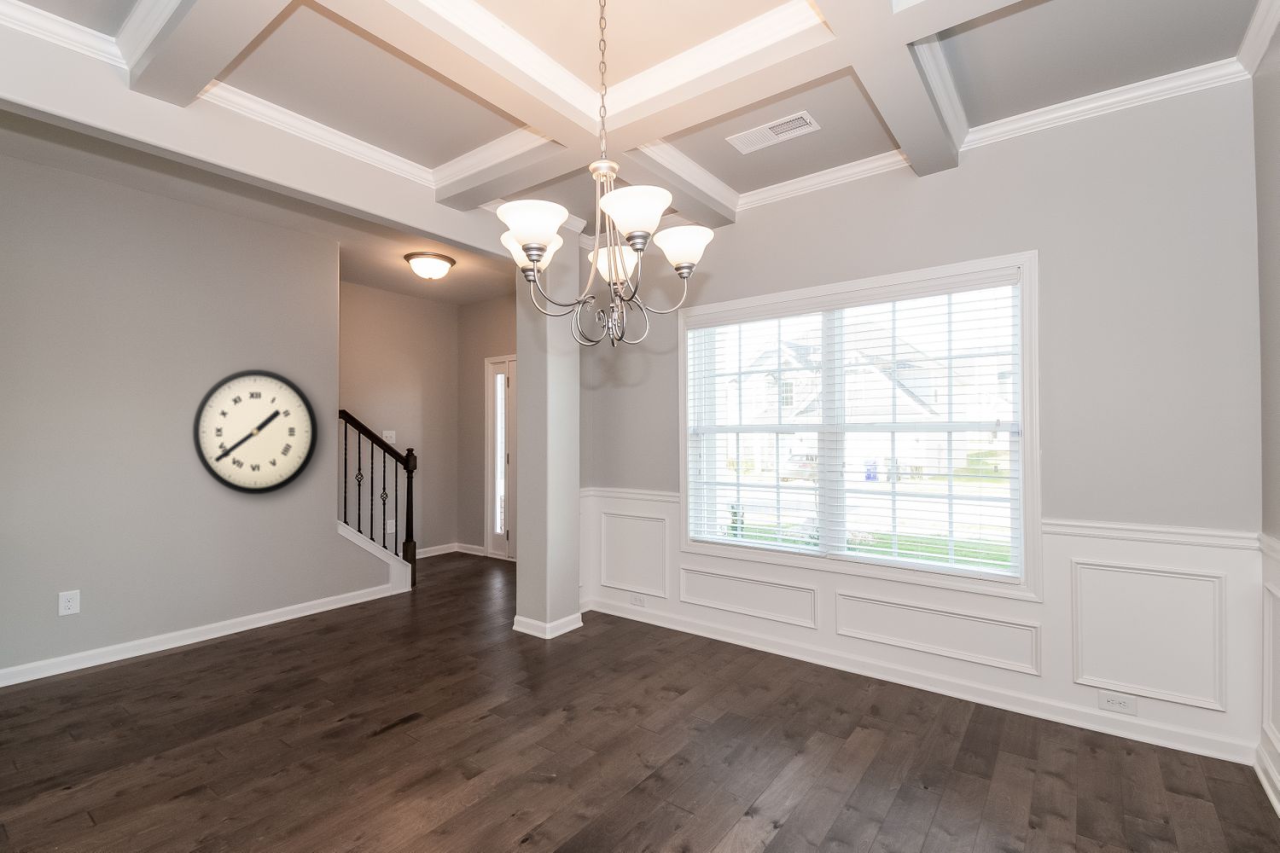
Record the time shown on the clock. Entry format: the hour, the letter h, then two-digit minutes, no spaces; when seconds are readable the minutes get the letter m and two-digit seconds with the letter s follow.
1h39
